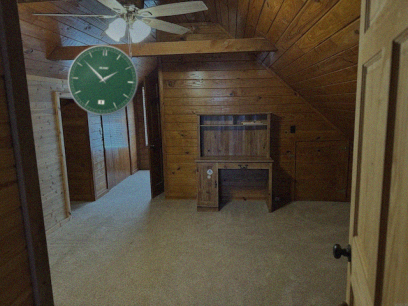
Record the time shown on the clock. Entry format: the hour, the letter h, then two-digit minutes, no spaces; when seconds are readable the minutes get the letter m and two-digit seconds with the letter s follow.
1h52
